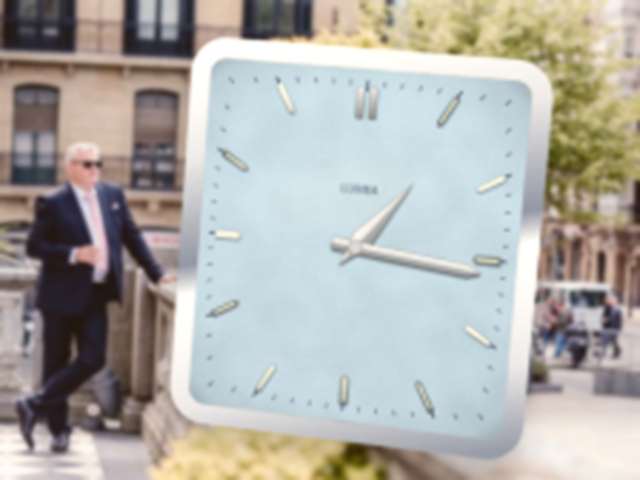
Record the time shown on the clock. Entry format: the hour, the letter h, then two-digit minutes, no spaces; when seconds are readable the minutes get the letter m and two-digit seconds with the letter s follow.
1h16
